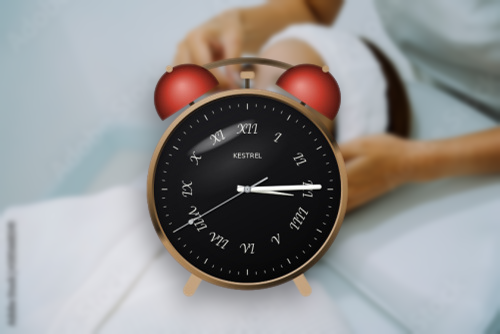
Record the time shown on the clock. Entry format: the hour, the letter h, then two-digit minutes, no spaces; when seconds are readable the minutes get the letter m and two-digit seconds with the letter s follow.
3h14m40s
